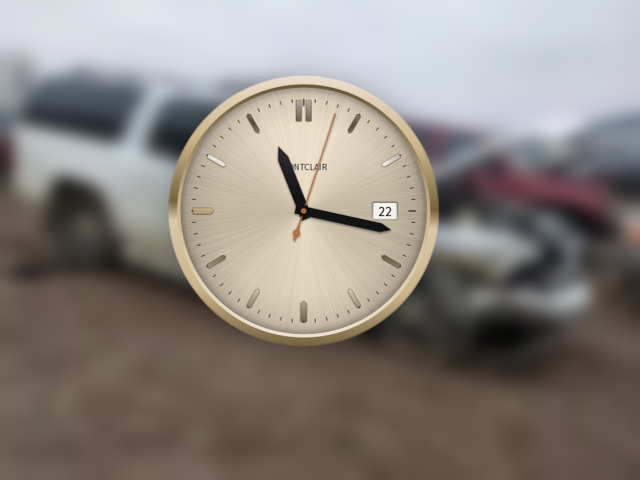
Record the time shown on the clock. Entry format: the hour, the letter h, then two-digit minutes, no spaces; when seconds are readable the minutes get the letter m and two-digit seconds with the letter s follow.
11h17m03s
